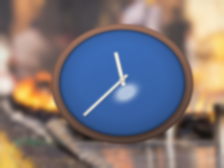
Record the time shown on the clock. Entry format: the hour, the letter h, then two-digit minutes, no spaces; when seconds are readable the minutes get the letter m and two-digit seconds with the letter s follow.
11h37
